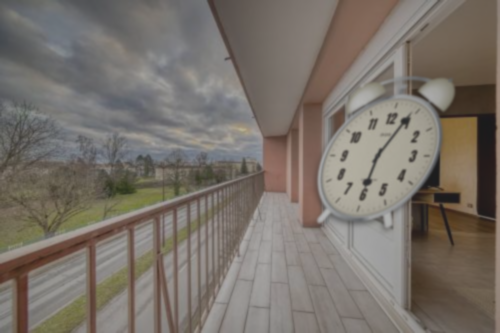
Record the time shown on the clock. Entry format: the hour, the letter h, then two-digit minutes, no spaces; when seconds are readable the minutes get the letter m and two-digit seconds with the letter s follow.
6h04
